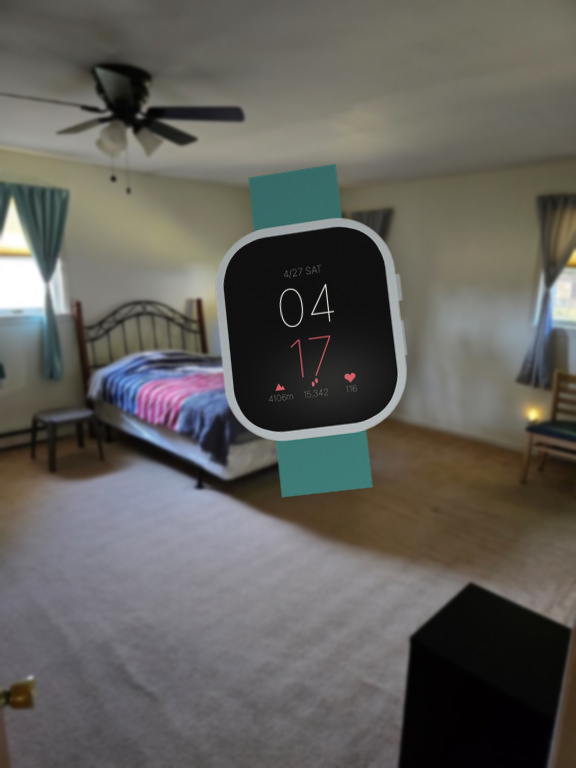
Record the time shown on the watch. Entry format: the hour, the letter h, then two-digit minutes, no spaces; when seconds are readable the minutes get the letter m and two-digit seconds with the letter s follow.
4h17
